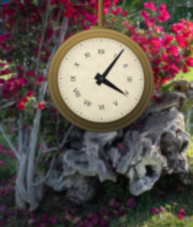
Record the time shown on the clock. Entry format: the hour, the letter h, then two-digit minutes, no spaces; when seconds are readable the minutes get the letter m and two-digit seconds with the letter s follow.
4h06
